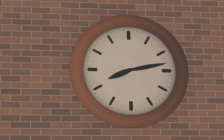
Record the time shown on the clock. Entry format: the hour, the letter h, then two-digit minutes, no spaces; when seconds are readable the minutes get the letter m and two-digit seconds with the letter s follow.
8h13
